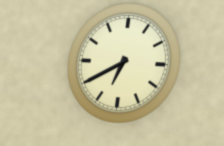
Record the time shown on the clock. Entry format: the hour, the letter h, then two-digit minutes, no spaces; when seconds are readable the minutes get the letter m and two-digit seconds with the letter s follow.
6h40
